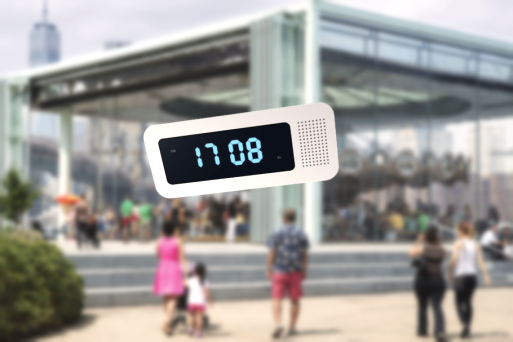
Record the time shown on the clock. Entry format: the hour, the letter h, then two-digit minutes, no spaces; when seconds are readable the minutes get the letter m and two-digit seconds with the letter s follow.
17h08
